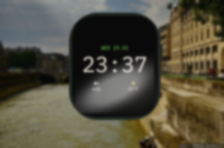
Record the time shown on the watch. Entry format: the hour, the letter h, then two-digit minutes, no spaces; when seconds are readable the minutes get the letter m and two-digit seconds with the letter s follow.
23h37
